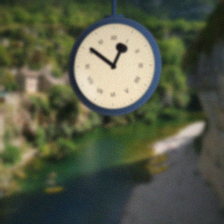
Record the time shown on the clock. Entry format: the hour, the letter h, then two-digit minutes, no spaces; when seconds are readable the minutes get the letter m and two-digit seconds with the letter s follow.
12h51
